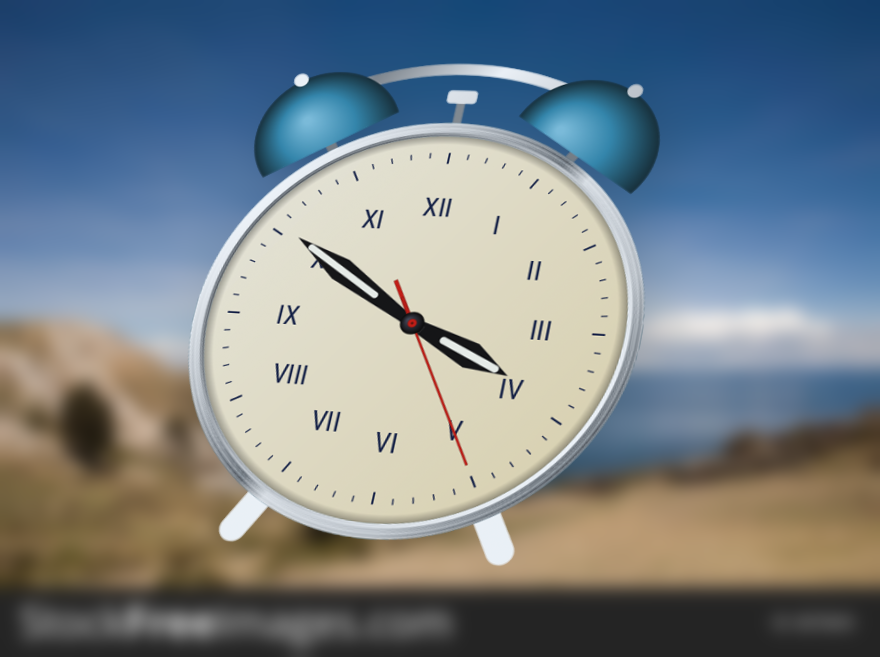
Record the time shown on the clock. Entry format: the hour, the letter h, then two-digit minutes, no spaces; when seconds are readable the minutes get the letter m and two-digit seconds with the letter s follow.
3h50m25s
